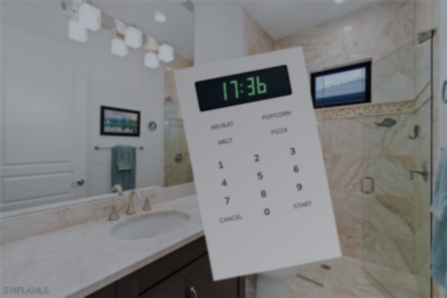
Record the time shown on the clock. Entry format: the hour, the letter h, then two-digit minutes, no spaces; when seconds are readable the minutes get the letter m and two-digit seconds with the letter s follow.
17h36
